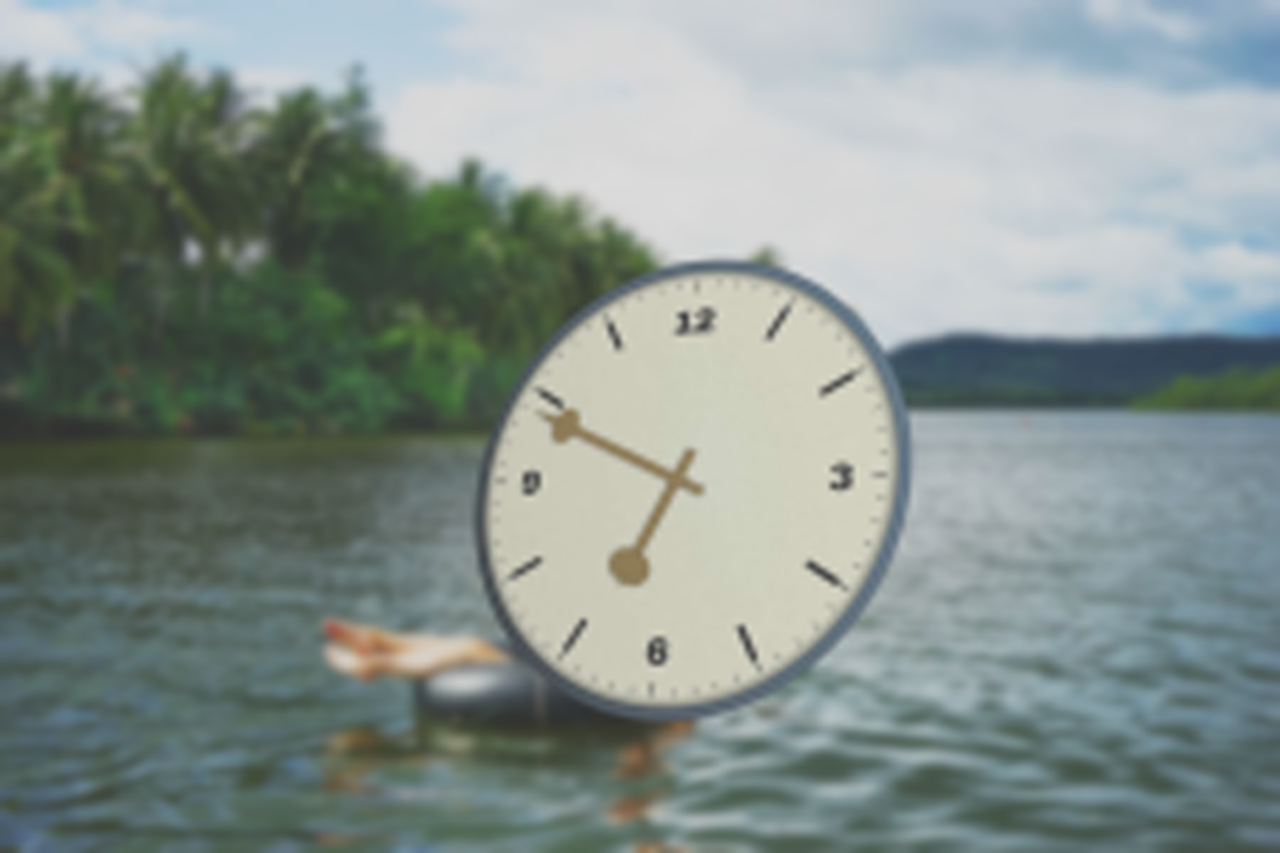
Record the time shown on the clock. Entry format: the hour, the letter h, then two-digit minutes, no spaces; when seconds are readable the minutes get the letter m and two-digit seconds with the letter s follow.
6h49
